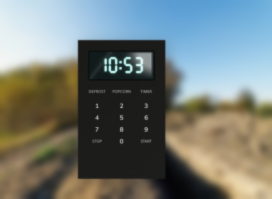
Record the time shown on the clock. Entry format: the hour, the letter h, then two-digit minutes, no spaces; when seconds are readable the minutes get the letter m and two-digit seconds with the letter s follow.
10h53
